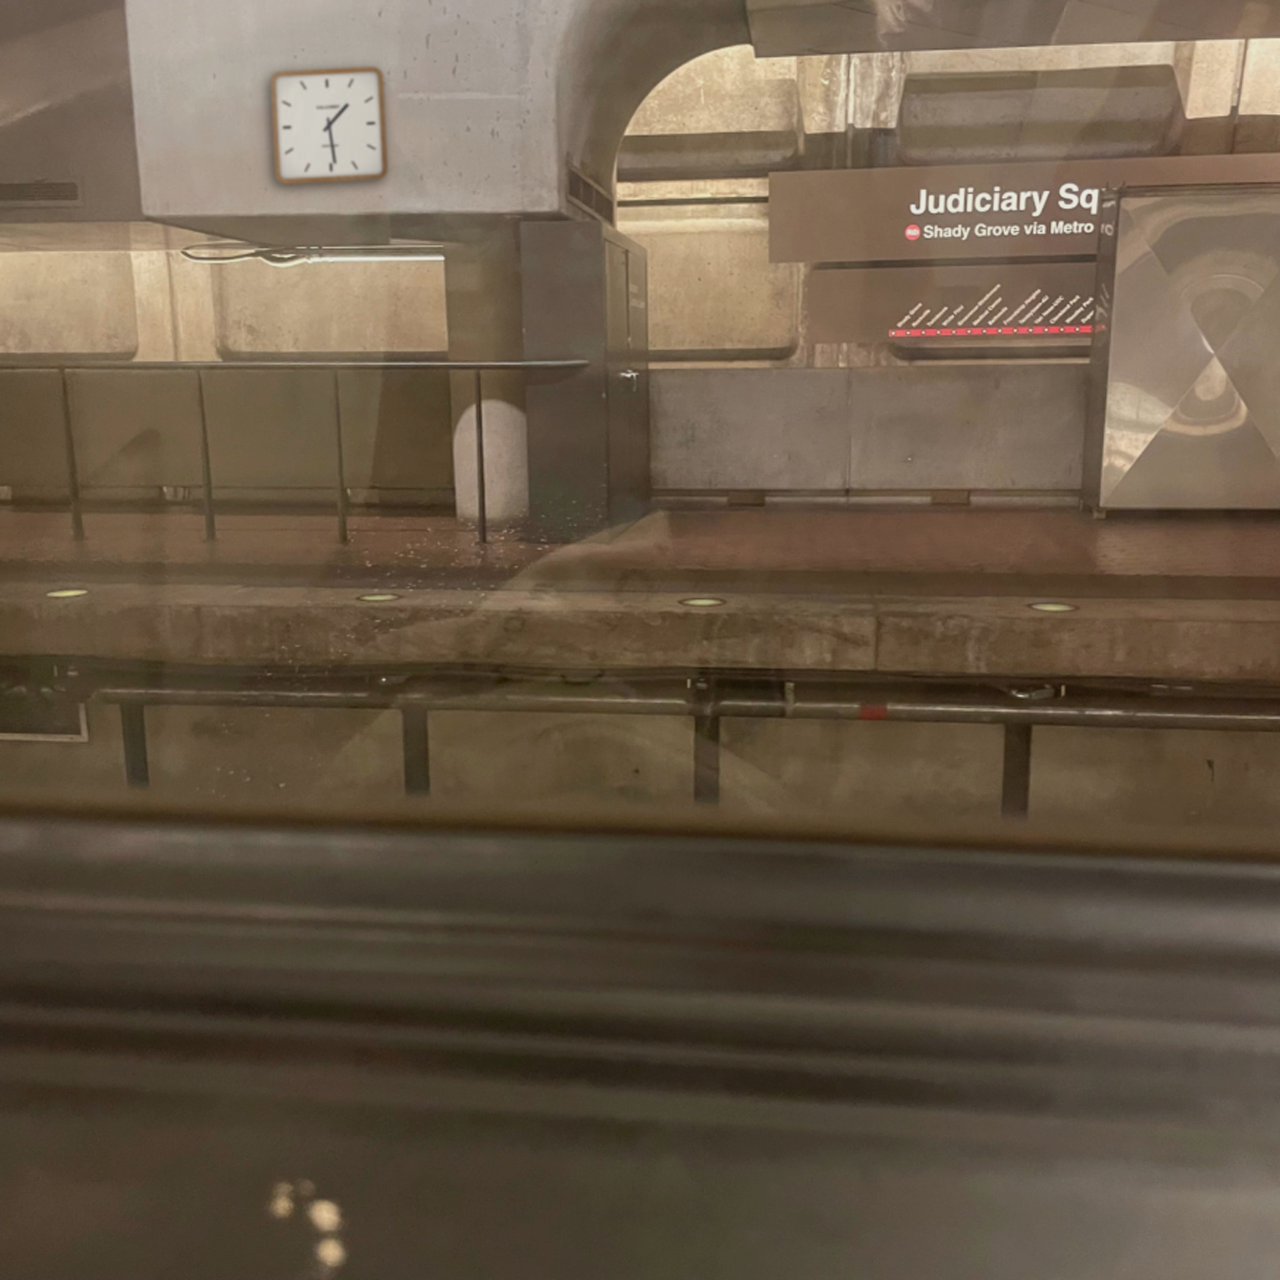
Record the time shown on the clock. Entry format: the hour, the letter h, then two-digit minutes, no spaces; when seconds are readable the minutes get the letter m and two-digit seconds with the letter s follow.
1h29
